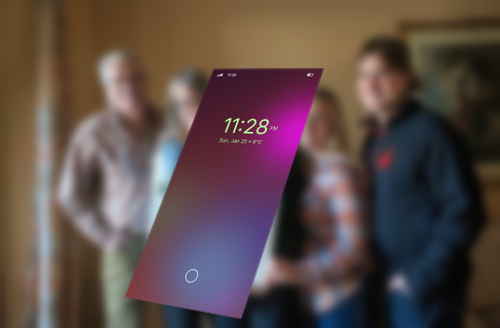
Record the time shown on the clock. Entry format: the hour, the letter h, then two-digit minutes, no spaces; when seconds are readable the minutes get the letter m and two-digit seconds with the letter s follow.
11h28
